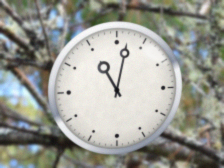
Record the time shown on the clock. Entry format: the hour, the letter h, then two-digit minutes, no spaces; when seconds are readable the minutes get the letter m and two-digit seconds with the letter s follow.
11h02
